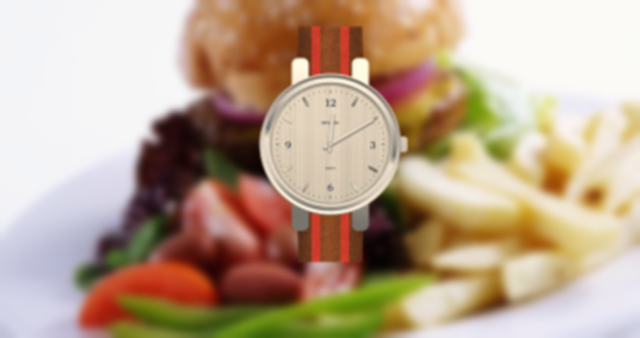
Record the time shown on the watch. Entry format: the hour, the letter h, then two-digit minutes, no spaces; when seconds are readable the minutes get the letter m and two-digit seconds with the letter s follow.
12h10
